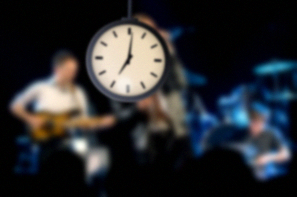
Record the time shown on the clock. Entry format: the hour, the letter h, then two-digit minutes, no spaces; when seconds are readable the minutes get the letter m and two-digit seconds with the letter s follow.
7h01
